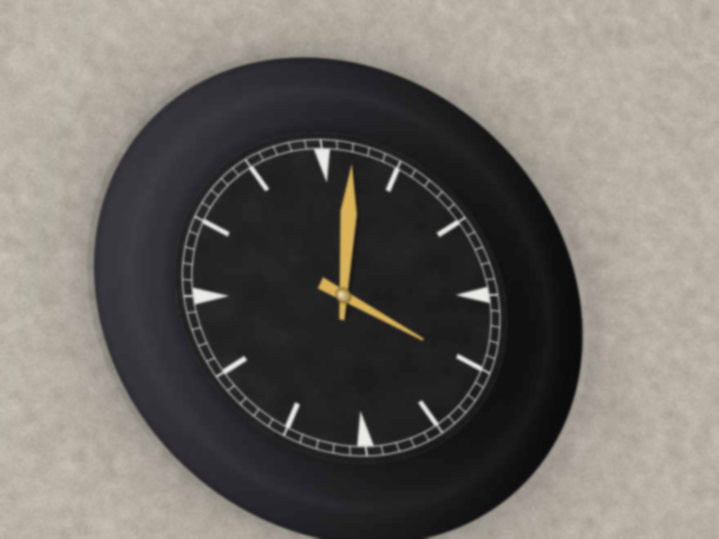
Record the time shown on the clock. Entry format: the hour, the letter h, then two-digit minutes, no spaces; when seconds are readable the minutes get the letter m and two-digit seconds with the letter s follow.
4h02
